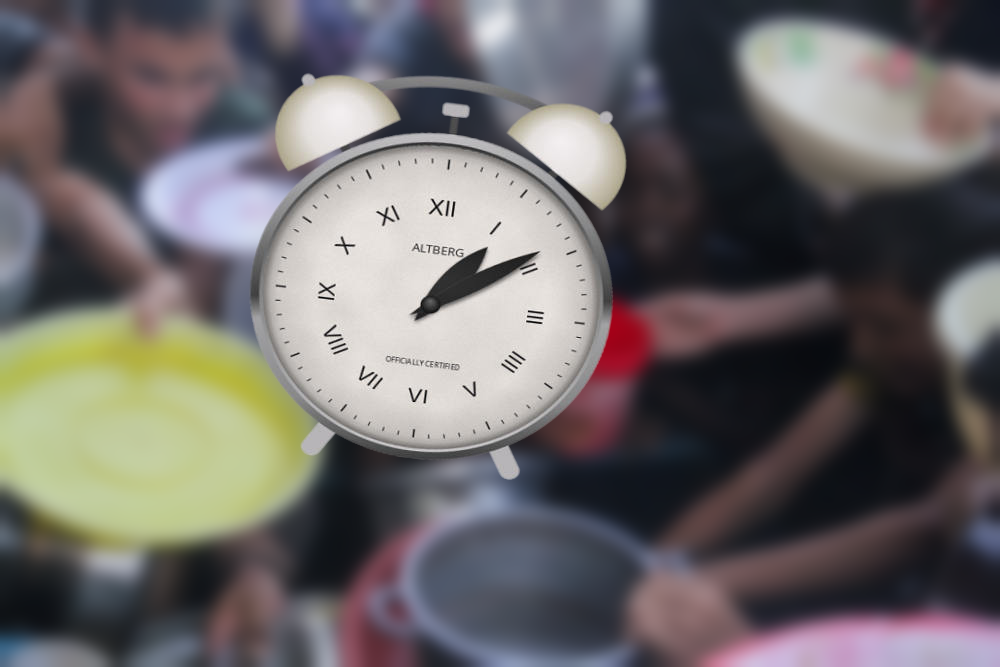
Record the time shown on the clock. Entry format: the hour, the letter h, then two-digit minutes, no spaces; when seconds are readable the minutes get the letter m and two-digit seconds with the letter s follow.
1h09
